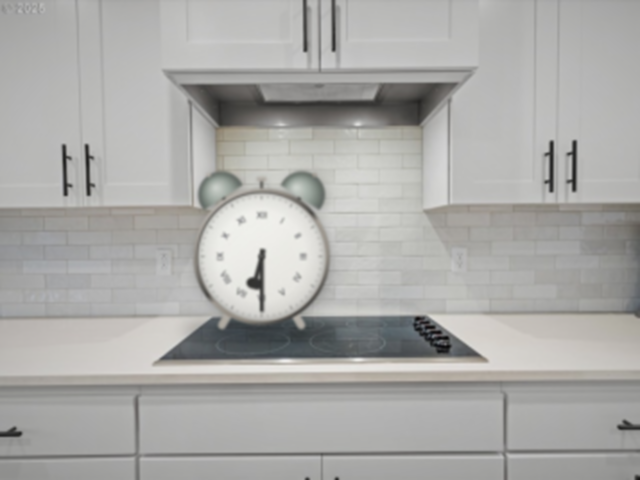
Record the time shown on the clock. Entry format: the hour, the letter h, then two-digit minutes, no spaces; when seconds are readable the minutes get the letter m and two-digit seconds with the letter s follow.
6h30
